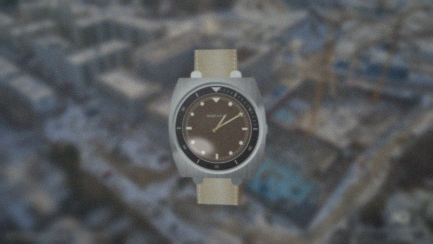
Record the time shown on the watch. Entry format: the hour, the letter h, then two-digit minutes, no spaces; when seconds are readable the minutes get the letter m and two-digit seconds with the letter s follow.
1h10
